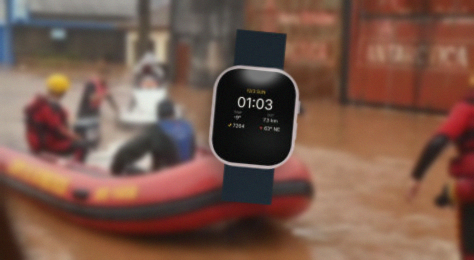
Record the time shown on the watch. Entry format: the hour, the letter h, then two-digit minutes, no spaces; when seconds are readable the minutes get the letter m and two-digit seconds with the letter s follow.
1h03
